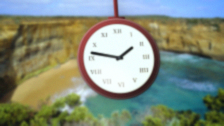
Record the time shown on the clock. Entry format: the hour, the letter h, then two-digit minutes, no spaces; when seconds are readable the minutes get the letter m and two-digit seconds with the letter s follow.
1h47
